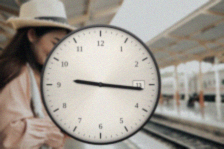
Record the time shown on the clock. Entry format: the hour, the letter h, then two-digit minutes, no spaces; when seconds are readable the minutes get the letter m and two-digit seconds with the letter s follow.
9h16
